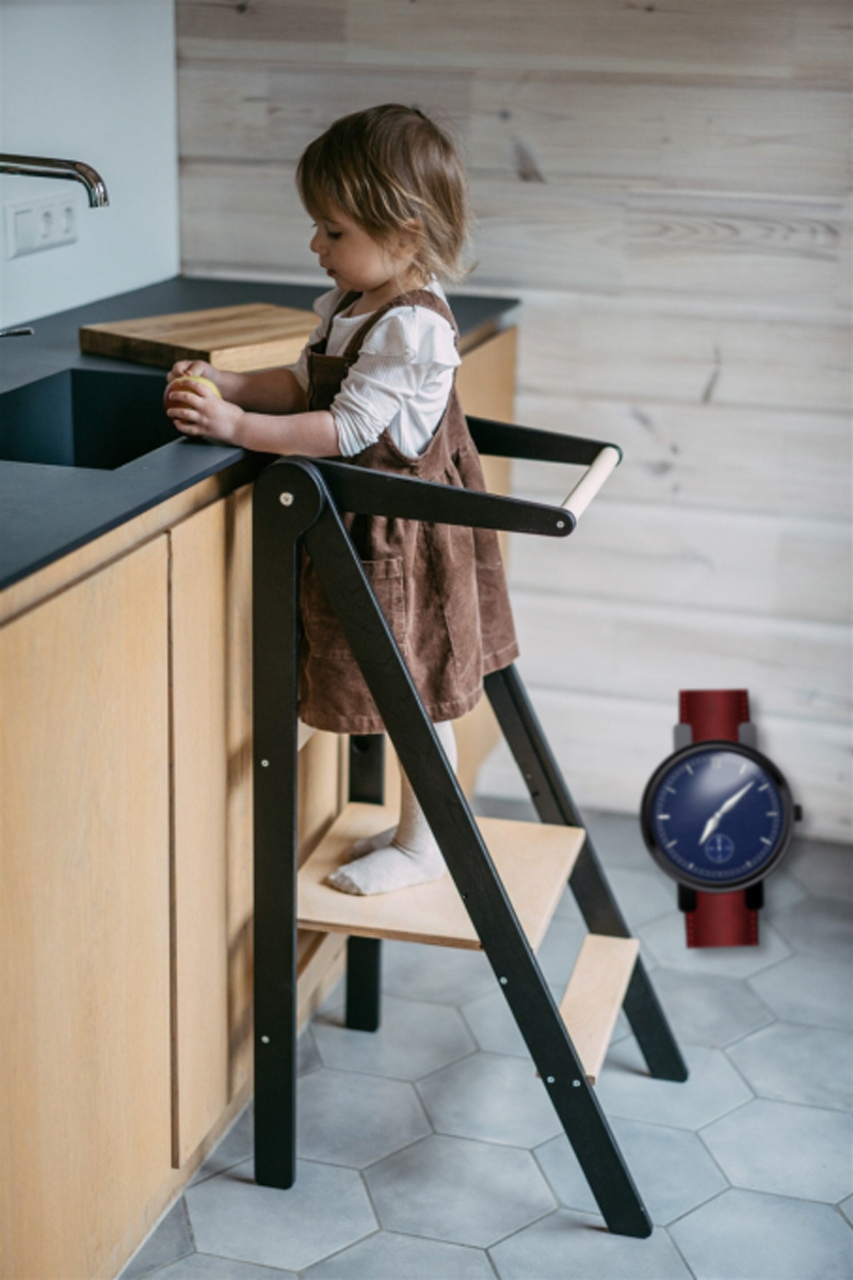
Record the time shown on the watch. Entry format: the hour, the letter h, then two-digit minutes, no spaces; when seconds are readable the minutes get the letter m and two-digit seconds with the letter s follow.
7h08
